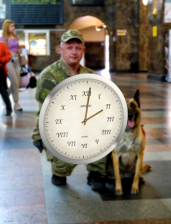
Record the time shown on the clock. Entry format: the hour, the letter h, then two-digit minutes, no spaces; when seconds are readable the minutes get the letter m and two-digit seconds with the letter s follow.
2h01
